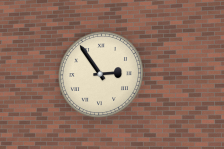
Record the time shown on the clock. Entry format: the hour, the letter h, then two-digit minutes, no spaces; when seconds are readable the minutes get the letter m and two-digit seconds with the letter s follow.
2h54
